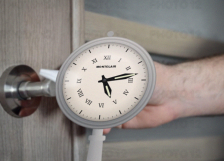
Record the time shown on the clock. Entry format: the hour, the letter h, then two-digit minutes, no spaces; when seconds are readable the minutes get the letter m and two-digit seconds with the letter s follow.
5h13
